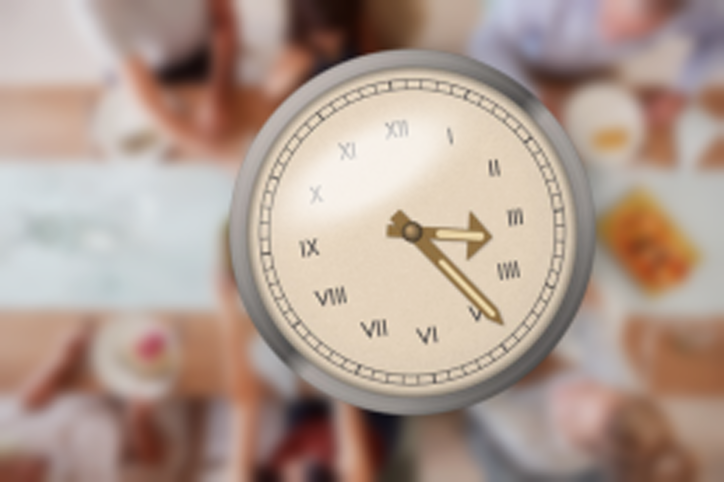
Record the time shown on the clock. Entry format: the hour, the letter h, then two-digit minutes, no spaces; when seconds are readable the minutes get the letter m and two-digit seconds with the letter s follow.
3h24
